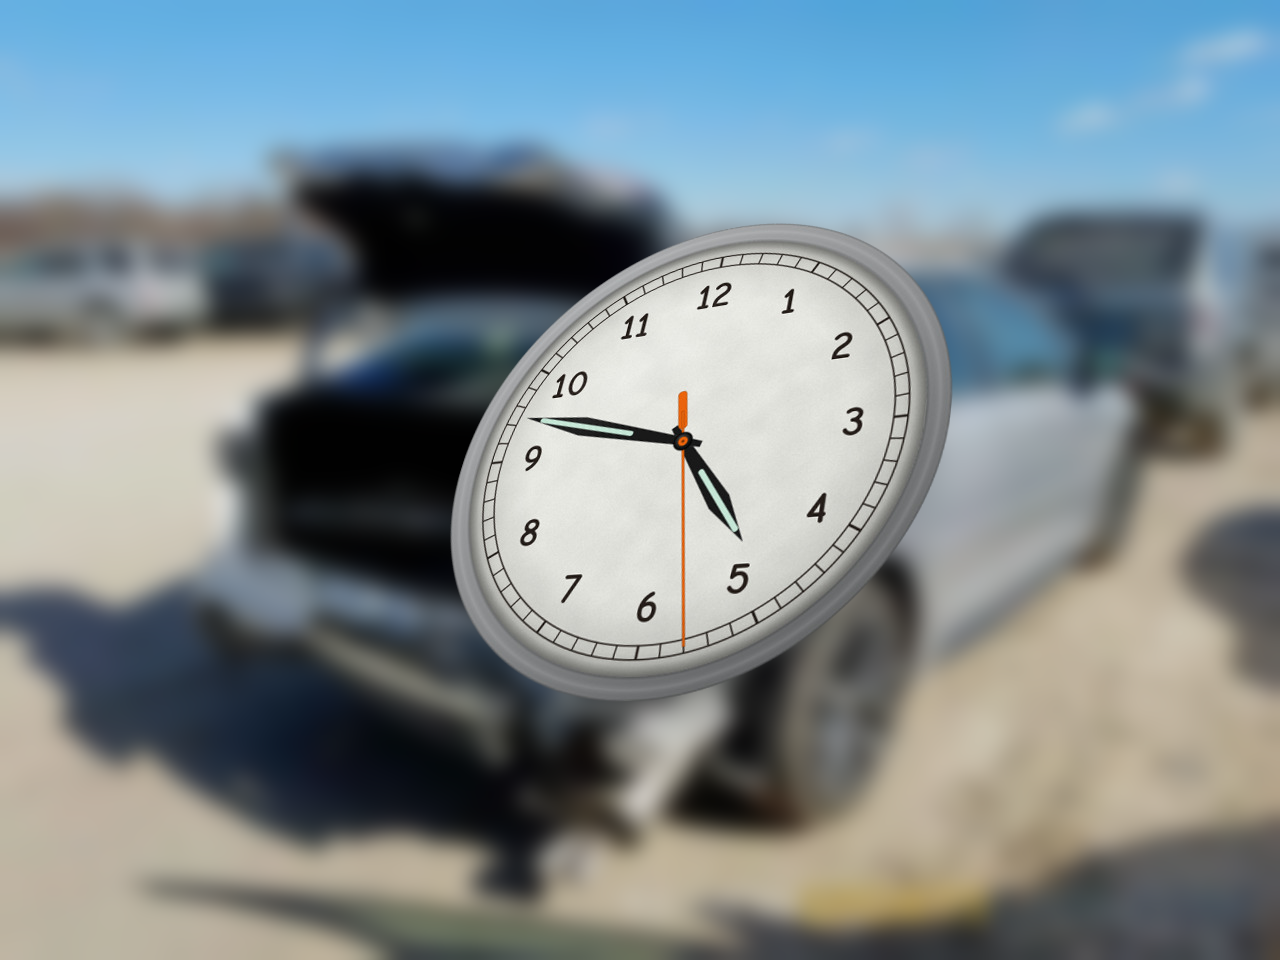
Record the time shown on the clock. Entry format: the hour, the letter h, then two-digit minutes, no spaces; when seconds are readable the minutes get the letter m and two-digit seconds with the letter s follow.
4h47m28s
